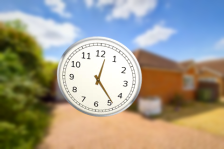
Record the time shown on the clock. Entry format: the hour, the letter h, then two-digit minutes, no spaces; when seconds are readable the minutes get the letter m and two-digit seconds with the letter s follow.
12h24
